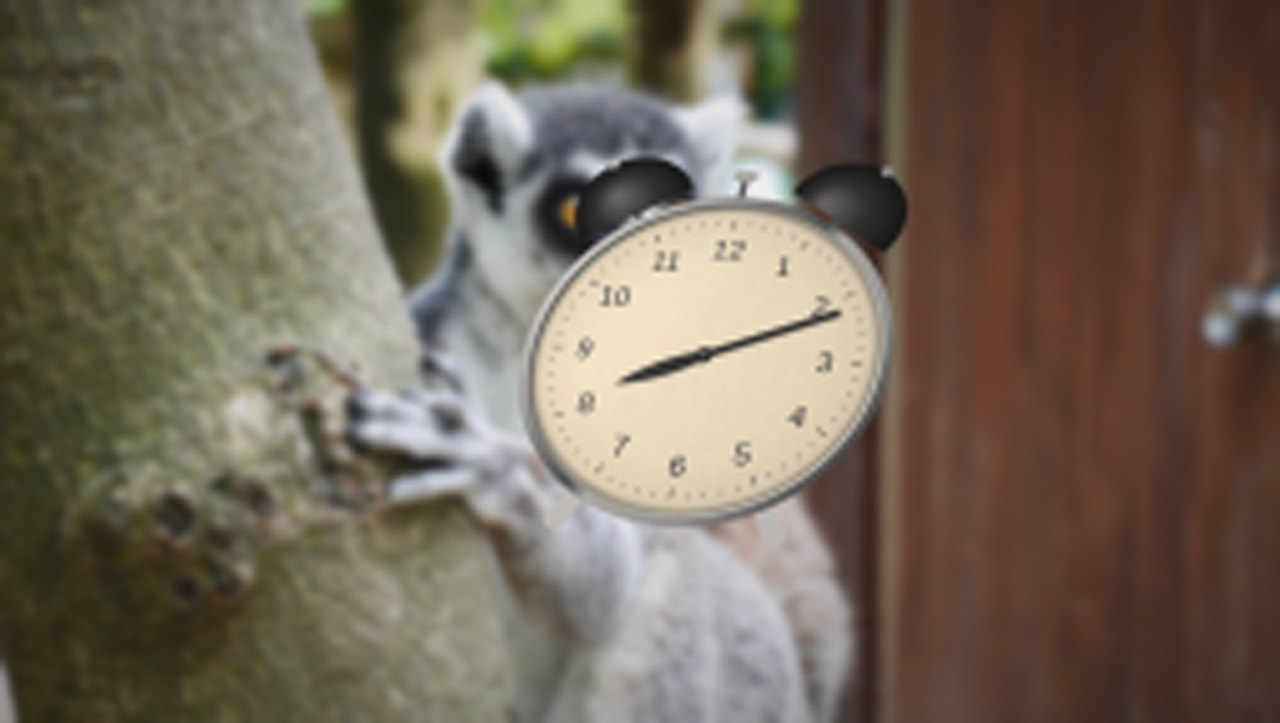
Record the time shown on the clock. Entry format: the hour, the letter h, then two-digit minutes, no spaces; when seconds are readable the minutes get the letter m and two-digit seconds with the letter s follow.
8h11
